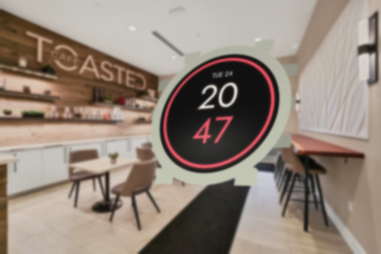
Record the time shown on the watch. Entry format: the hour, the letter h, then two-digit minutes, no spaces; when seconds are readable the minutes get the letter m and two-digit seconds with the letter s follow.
20h47
